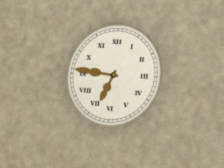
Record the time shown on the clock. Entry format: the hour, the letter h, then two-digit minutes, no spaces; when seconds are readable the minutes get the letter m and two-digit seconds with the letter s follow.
6h46
